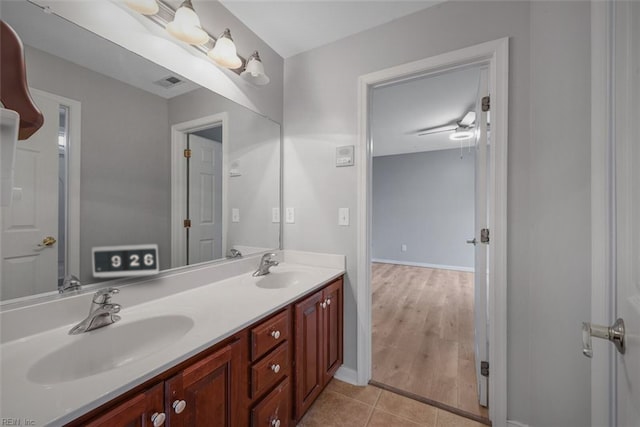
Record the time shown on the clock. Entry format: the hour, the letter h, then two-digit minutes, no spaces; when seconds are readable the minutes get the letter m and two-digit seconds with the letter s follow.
9h26
